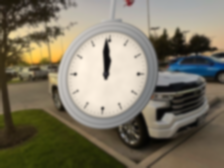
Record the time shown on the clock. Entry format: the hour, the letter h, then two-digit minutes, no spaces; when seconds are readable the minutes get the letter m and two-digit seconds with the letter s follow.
11h59
